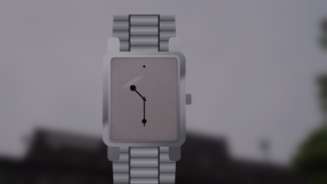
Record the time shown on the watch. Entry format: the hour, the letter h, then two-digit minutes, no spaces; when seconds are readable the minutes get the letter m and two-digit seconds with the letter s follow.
10h30
